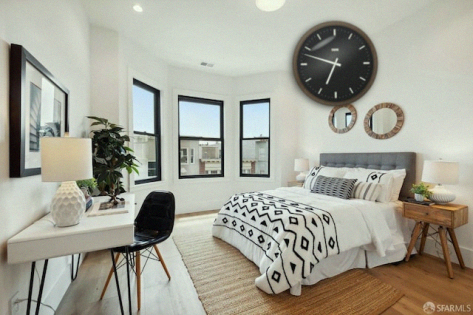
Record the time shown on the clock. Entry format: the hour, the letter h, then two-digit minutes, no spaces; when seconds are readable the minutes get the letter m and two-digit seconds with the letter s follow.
6h48
